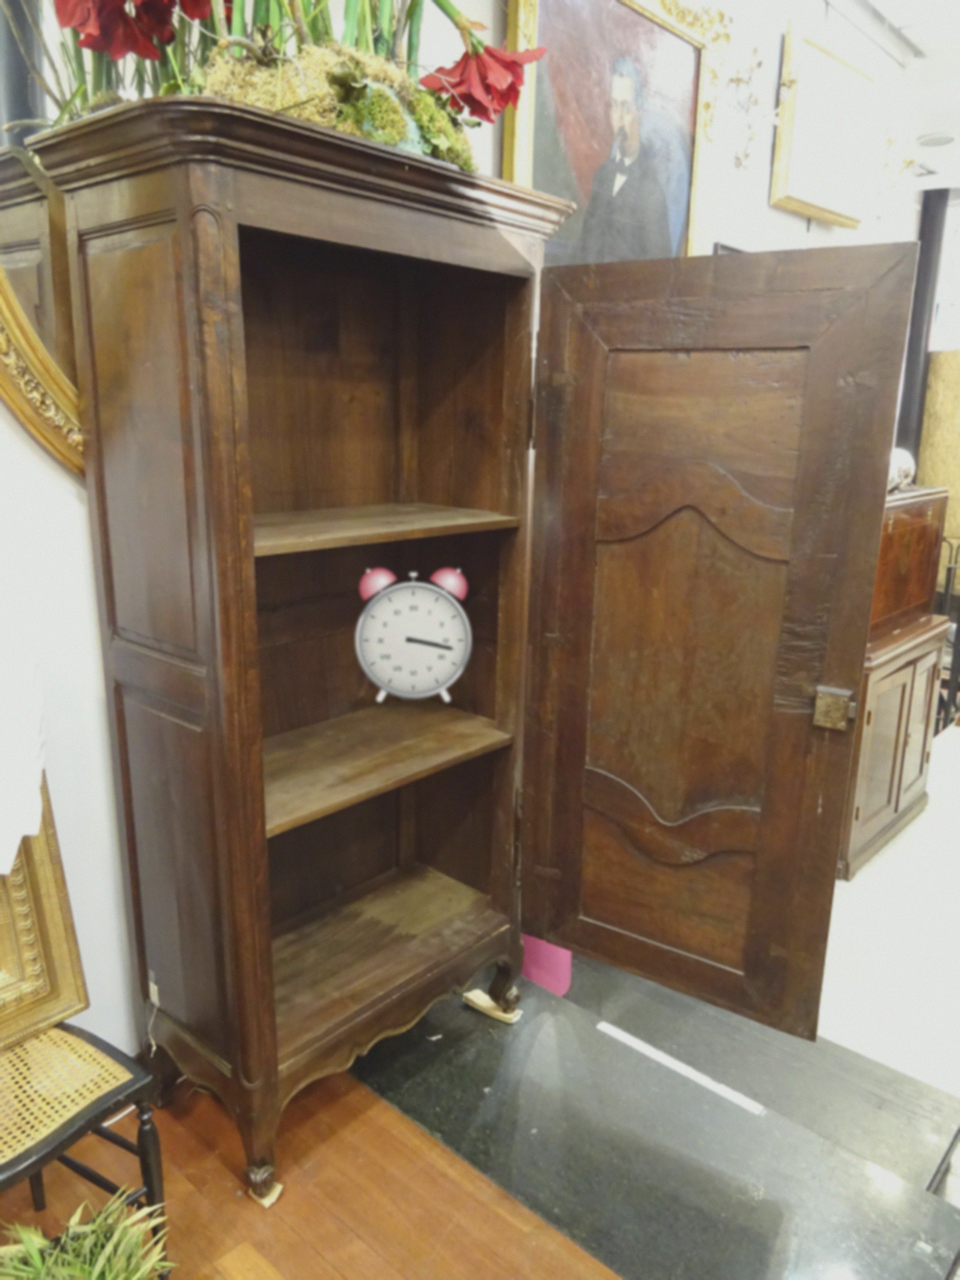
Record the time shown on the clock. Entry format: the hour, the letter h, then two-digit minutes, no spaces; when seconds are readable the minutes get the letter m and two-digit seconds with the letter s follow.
3h17
